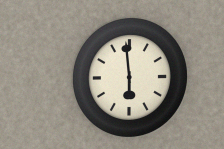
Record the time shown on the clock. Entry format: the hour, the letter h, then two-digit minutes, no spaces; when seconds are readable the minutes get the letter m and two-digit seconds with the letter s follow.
5h59
